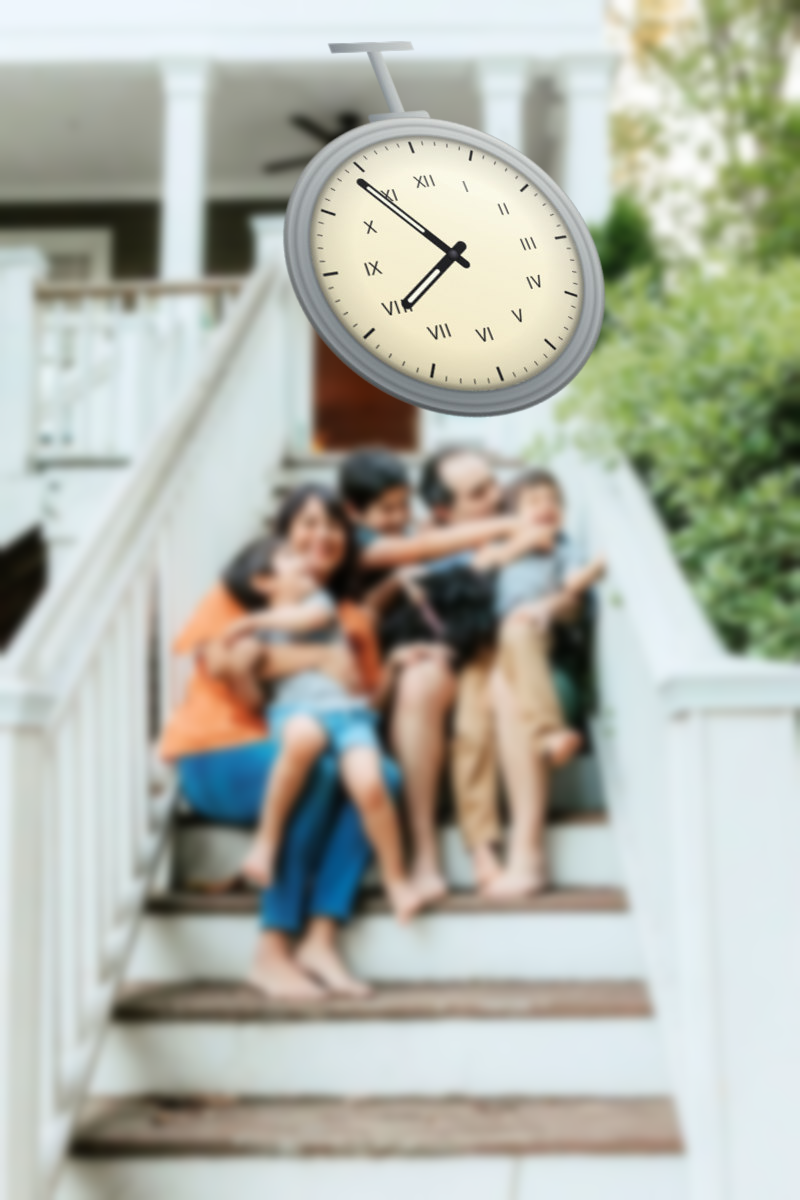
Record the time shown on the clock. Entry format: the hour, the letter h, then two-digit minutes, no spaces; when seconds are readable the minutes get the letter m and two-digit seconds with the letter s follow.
7h54
